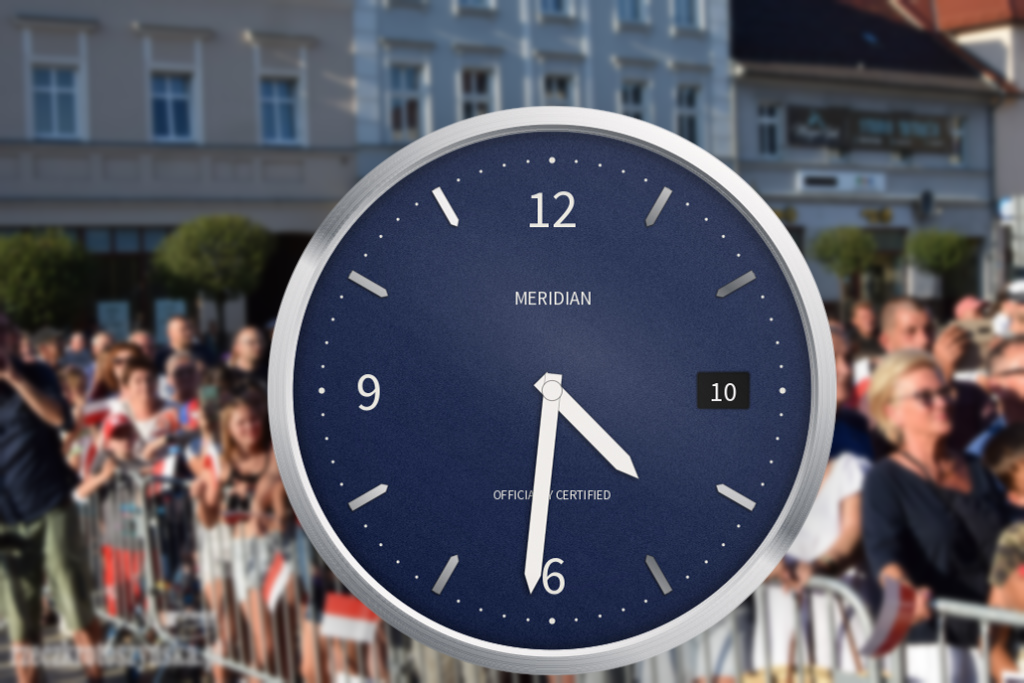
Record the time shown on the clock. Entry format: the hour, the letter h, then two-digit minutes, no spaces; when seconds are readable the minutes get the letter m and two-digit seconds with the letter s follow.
4h31
